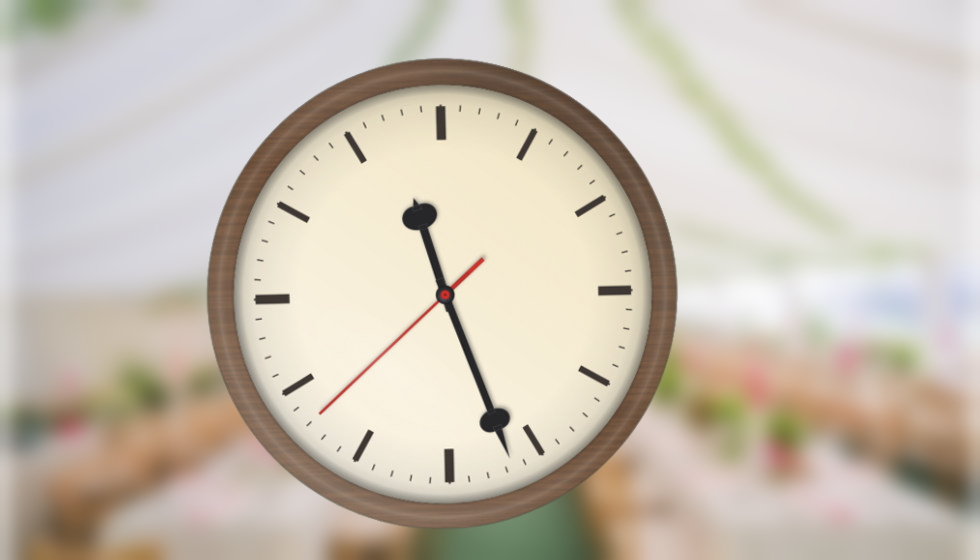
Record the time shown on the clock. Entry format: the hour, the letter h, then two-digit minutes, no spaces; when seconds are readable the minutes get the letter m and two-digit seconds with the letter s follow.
11h26m38s
